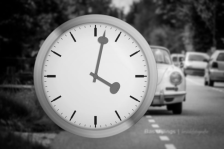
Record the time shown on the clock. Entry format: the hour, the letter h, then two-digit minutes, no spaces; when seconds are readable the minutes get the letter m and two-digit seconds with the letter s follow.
4h02
